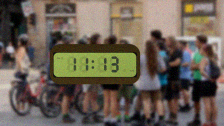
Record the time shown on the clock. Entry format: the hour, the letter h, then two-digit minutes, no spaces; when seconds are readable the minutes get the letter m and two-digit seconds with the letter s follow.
11h13
